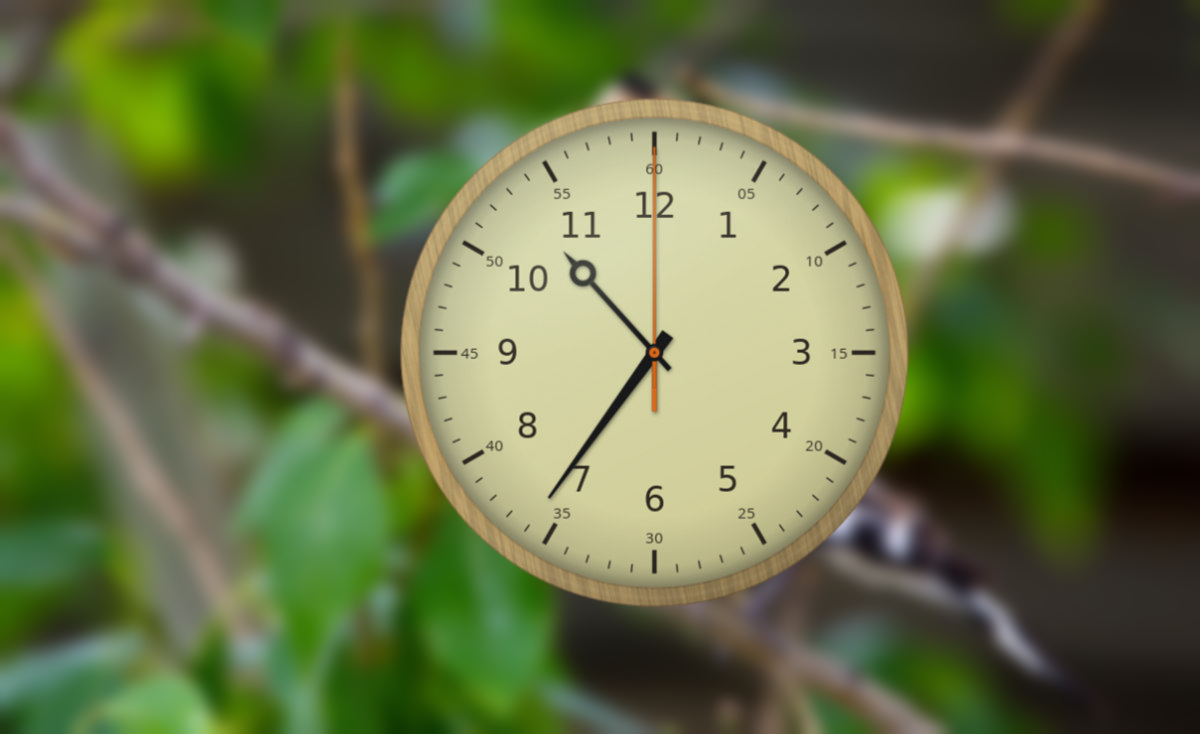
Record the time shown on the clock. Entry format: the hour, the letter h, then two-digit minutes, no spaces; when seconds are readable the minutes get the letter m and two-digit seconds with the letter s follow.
10h36m00s
